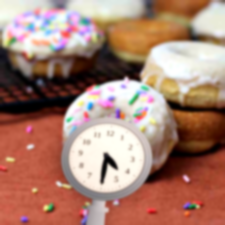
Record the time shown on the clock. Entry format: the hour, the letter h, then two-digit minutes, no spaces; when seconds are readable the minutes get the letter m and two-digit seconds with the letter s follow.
4h30
